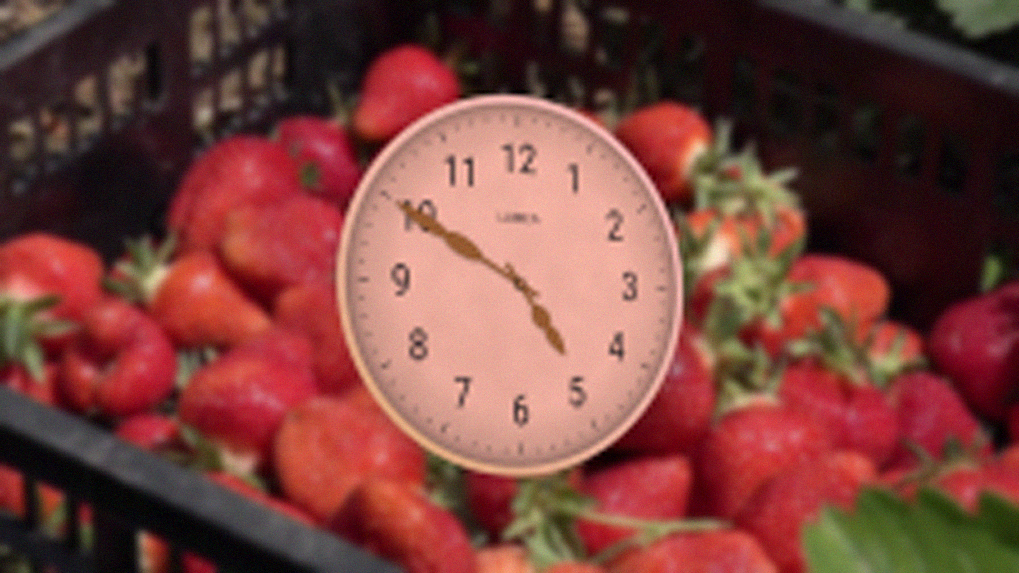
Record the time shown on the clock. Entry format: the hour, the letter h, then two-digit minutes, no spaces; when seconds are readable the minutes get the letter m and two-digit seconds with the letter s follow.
4h50
